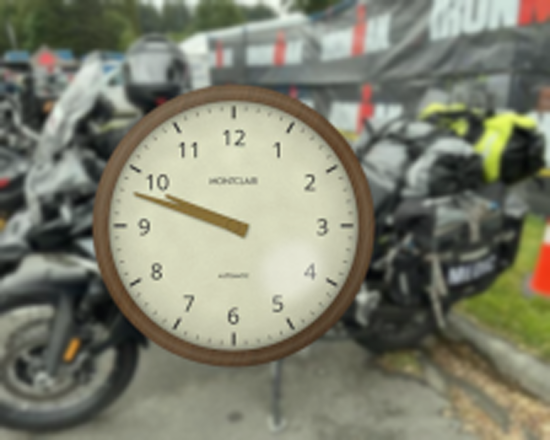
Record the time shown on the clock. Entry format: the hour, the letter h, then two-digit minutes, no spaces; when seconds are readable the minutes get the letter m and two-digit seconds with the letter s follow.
9h48
